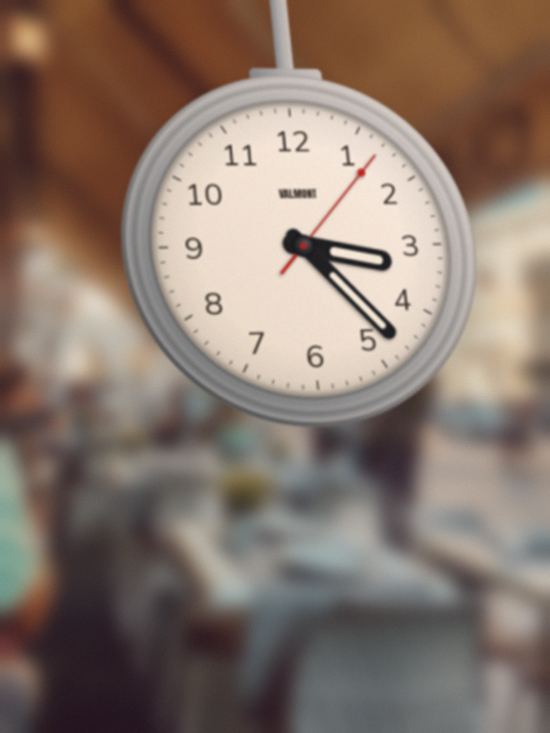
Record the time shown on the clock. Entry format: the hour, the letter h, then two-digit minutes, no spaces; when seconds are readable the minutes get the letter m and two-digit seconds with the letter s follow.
3h23m07s
